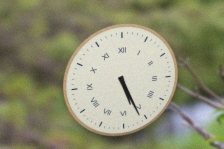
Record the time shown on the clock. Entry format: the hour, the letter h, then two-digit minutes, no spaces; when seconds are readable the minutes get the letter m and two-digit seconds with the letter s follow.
5h26
